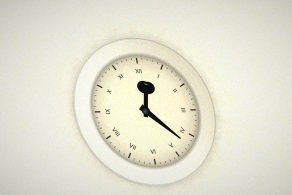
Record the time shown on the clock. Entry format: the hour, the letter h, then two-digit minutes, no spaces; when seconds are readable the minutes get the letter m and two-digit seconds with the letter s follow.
12h22
